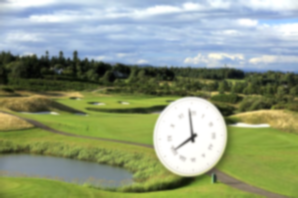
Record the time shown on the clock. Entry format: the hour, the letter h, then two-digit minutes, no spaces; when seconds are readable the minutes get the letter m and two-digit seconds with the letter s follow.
7h59
